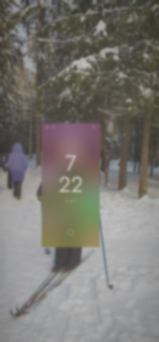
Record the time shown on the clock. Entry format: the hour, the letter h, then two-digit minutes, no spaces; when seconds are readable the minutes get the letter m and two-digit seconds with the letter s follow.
7h22
